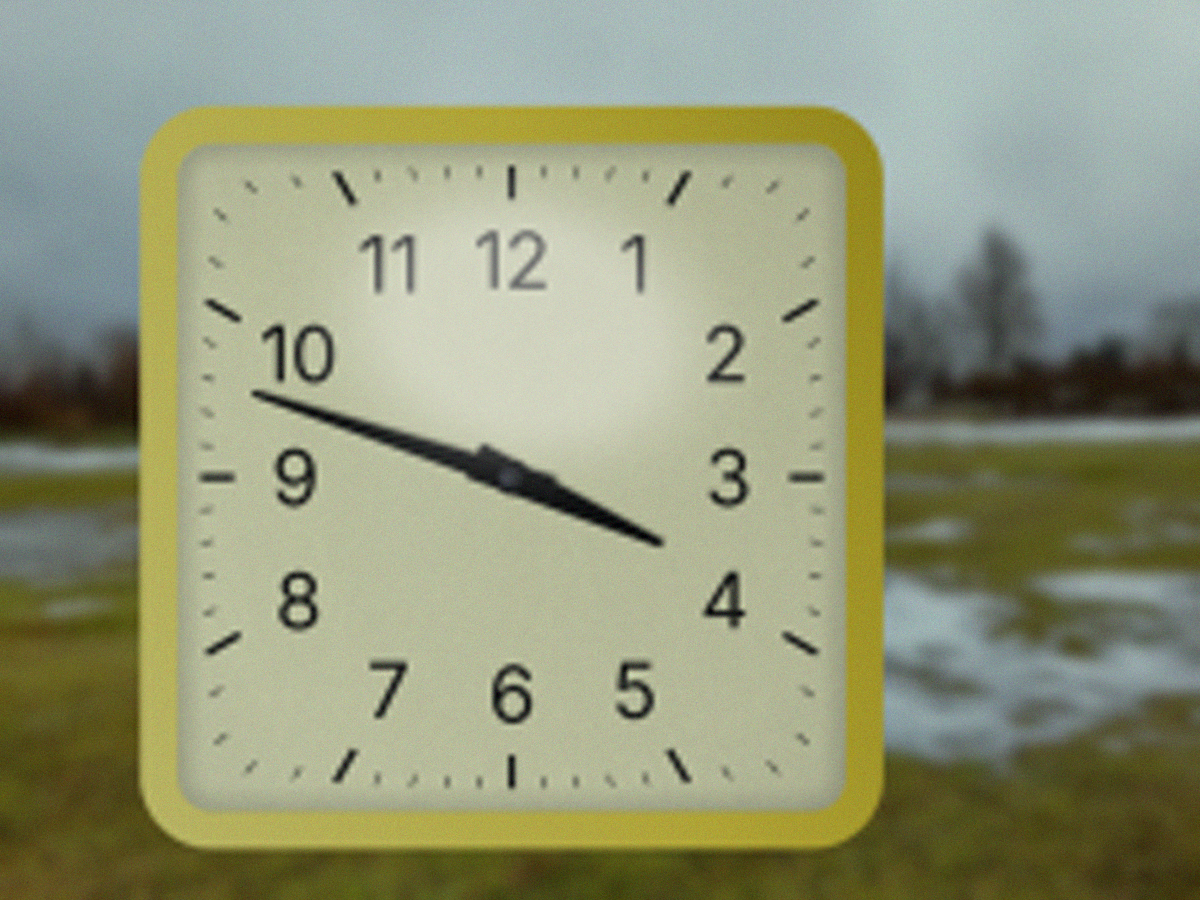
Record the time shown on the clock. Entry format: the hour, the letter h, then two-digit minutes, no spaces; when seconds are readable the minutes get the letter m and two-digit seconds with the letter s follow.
3h48
